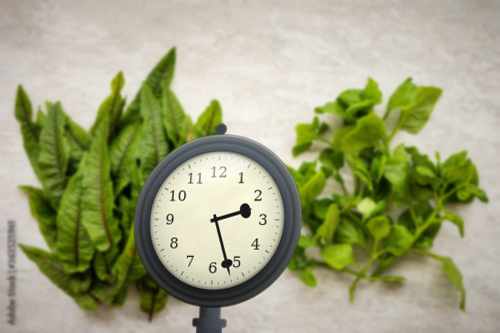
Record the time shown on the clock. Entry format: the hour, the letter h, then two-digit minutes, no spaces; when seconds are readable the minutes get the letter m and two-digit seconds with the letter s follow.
2h27
